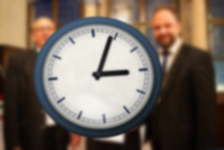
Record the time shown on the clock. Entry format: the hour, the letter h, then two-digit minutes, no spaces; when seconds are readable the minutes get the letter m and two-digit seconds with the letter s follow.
3h04
